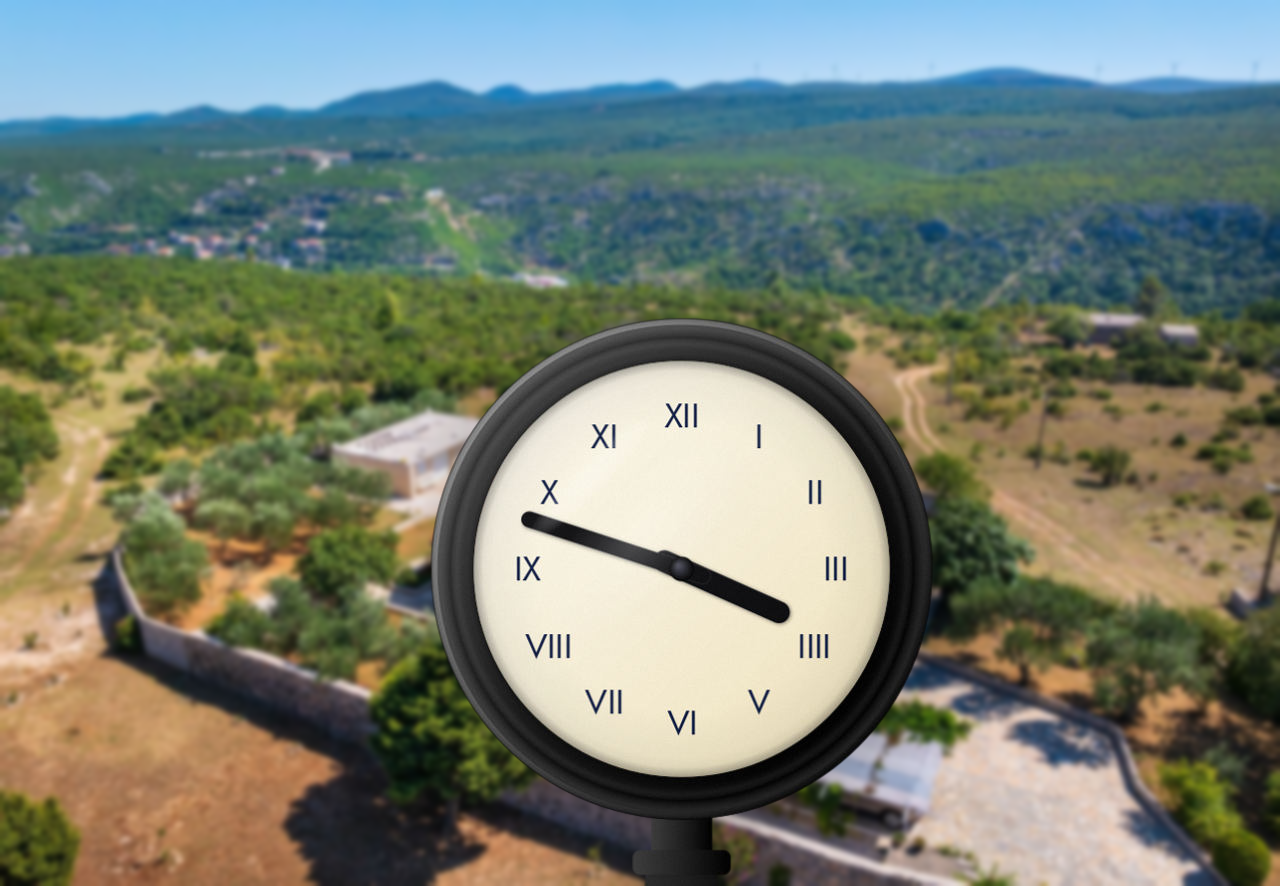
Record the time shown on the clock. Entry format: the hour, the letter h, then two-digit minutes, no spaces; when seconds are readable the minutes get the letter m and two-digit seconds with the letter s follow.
3h48
